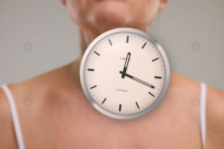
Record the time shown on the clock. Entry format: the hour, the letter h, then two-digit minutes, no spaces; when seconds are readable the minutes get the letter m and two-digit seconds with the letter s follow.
12h18
